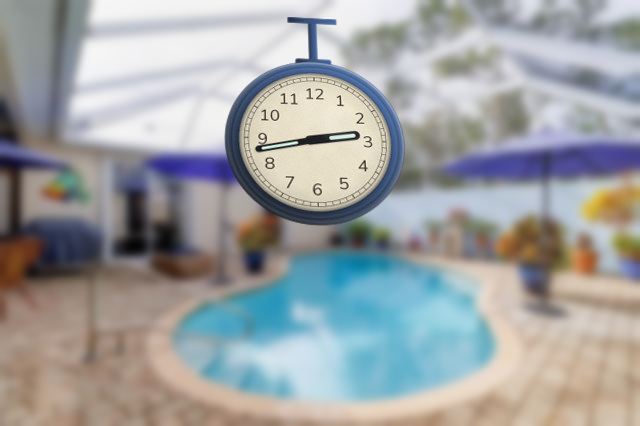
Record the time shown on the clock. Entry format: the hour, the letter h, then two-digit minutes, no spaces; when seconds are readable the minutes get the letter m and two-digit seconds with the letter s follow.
2h43
